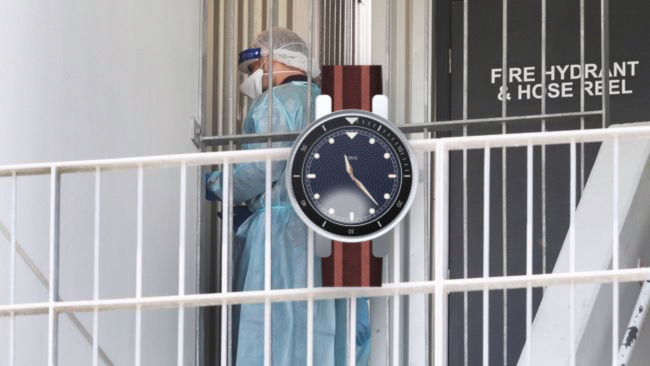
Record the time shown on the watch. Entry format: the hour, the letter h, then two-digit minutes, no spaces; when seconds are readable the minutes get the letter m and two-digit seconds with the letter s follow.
11h23
